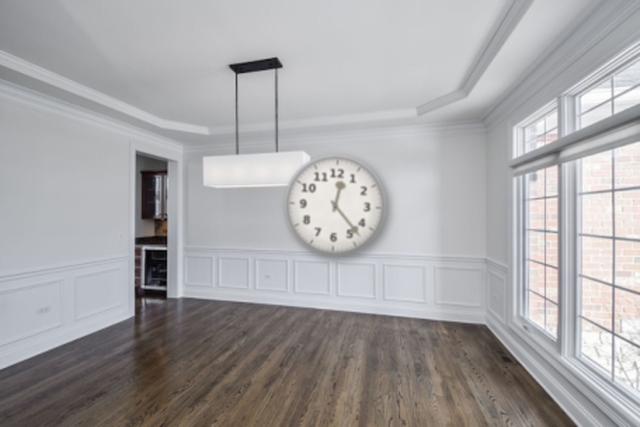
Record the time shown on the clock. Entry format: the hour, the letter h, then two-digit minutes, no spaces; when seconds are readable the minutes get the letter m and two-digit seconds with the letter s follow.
12h23
